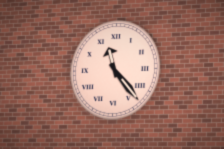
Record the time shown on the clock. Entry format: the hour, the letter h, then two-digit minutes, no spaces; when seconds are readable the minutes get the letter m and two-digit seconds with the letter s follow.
11h23
